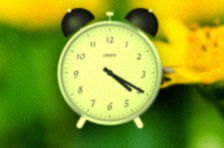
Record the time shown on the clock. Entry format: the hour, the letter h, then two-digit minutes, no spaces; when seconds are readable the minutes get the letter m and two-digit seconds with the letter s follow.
4h20
